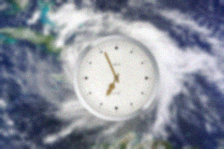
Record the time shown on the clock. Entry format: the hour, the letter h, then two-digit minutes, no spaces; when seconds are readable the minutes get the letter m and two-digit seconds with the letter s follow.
6h56
